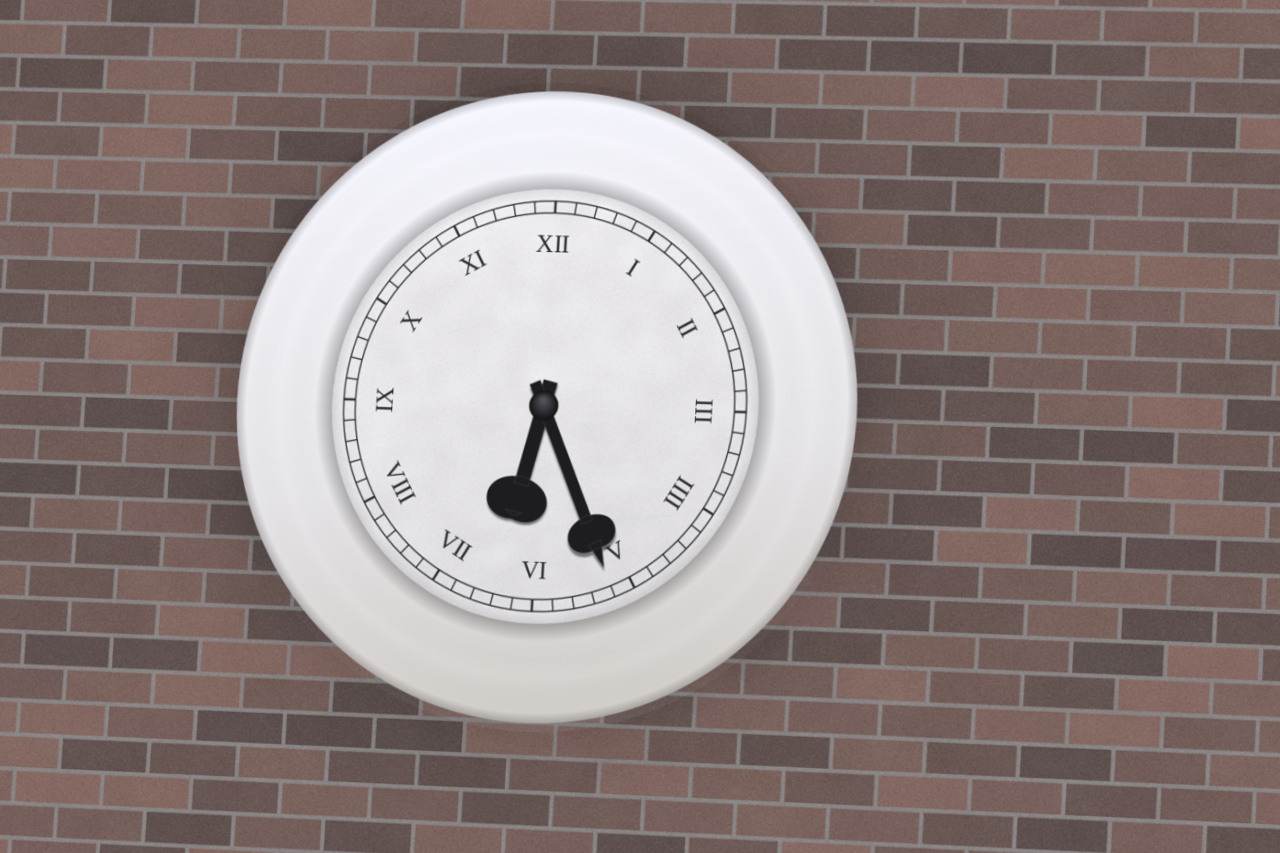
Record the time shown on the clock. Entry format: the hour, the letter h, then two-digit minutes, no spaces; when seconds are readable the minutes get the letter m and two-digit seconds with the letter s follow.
6h26
